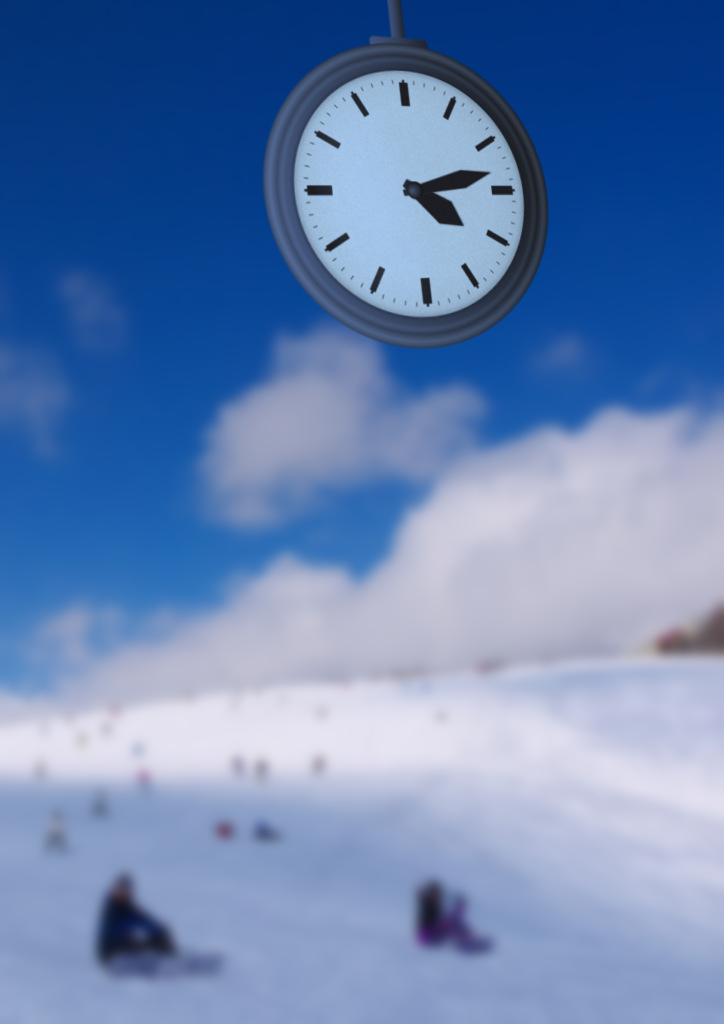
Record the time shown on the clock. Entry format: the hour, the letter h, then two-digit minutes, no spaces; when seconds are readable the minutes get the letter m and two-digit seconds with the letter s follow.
4h13
